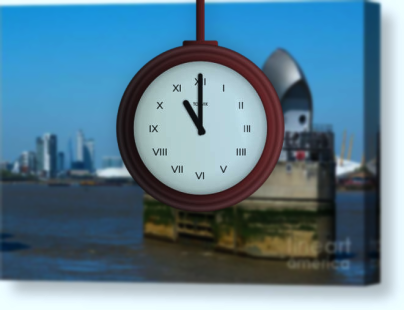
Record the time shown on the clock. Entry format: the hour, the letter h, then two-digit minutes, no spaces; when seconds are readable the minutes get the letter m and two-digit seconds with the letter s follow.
11h00
